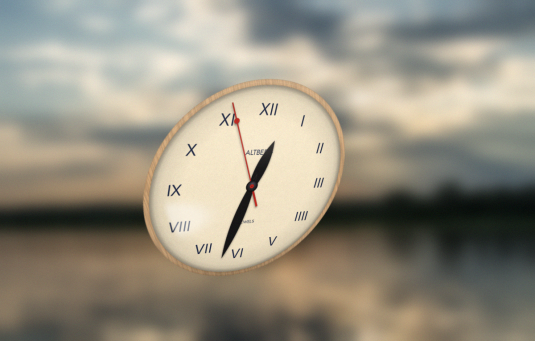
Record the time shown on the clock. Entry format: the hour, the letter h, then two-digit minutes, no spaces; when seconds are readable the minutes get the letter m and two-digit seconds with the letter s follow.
12h31m56s
